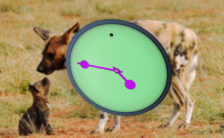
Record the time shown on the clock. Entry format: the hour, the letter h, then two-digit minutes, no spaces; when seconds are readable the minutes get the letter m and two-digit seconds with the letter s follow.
4h47
